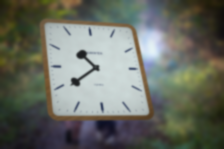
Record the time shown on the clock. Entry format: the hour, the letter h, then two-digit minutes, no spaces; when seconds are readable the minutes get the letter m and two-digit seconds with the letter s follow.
10h39
